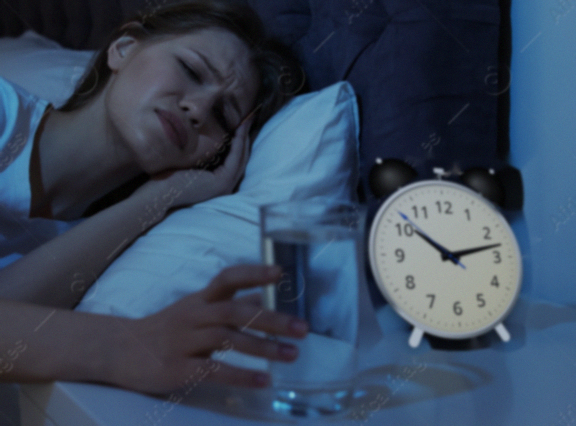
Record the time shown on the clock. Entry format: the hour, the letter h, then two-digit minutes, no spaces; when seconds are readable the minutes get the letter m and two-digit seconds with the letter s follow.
10h12m52s
